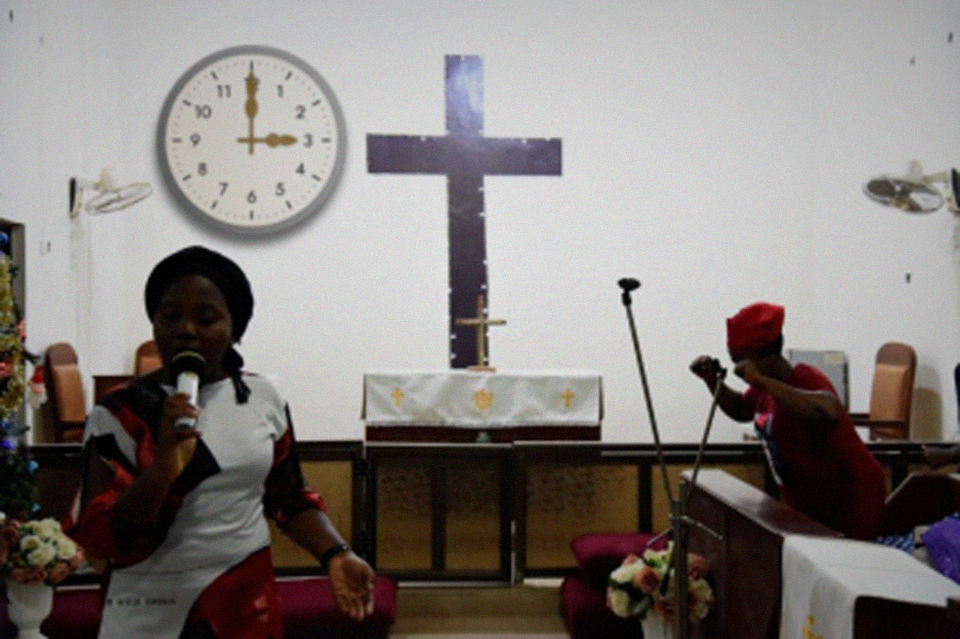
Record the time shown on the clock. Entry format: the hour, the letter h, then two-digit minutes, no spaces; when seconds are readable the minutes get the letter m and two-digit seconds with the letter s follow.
3h00
